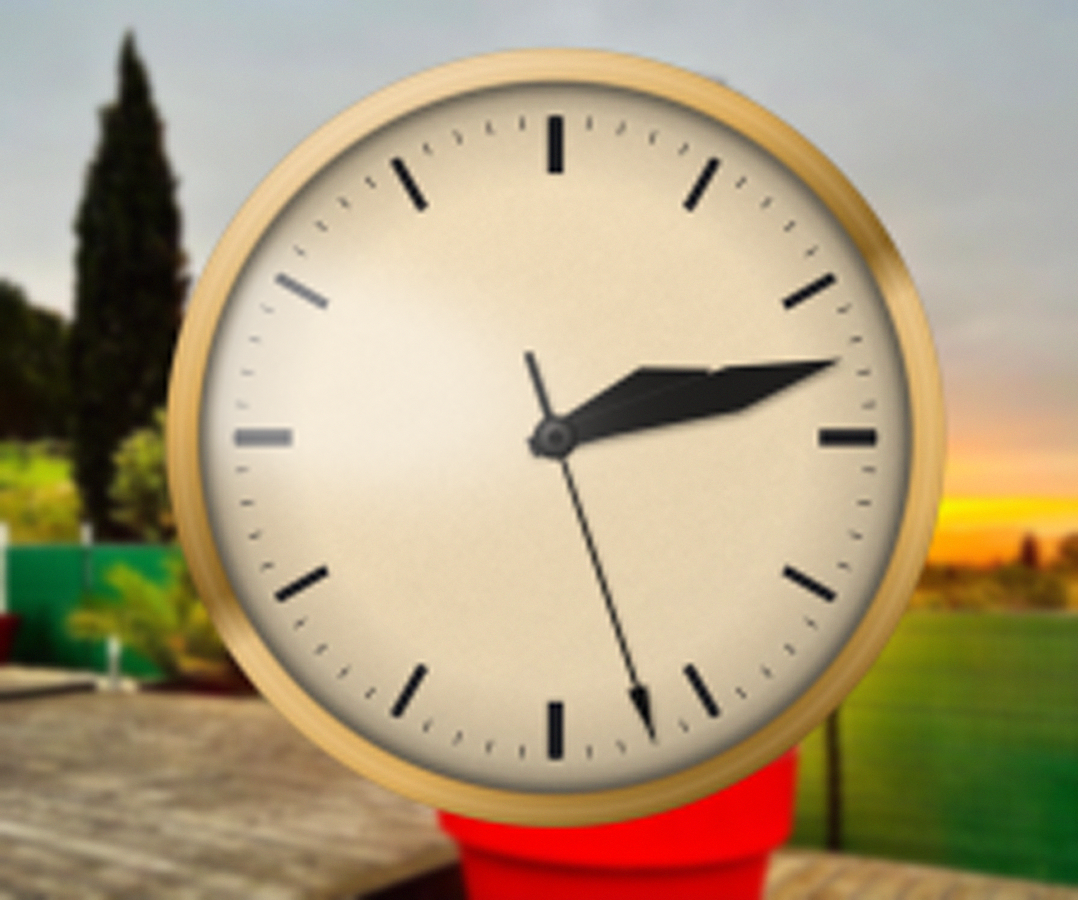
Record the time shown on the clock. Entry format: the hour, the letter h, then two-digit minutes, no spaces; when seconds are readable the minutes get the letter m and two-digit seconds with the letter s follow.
2h12m27s
